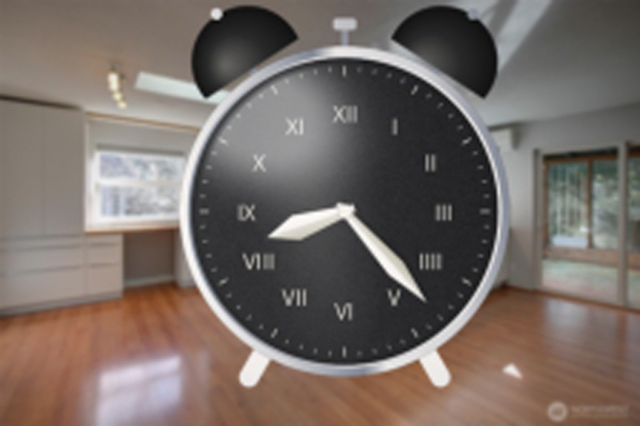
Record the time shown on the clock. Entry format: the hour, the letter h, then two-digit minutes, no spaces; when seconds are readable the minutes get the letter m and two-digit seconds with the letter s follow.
8h23
